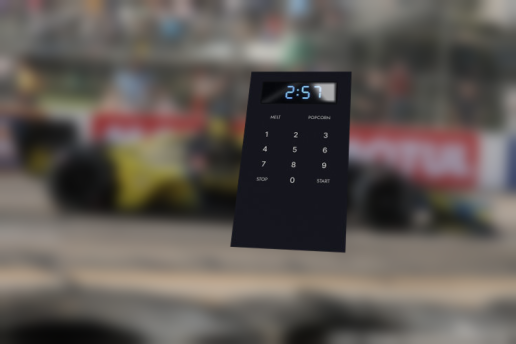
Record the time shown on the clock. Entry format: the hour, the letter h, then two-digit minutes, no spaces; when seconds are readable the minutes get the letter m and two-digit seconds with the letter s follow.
2h57
